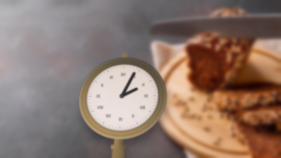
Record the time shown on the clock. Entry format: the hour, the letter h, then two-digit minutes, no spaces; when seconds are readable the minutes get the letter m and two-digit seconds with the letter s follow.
2h04
